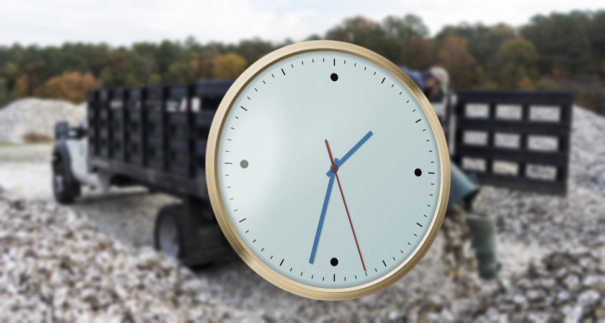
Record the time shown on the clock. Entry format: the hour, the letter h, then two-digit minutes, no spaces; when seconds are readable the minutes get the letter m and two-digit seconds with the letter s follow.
1h32m27s
